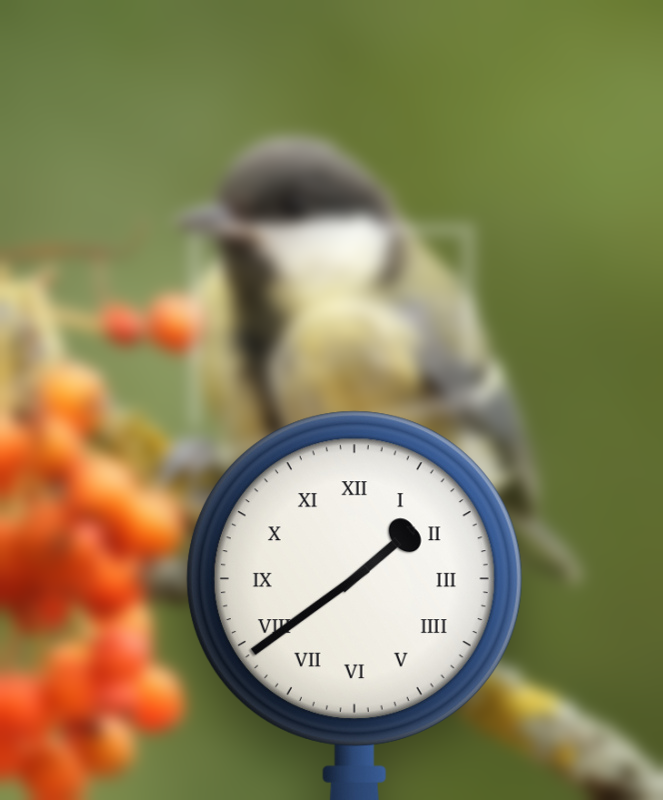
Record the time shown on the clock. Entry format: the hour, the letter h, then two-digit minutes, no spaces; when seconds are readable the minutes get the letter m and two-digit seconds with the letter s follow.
1h39
